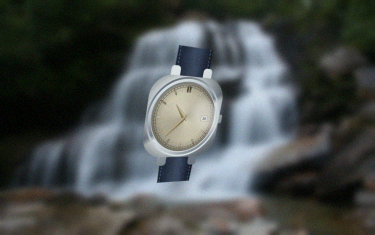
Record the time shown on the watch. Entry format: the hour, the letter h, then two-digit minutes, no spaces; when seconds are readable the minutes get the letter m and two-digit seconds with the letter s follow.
10h37
